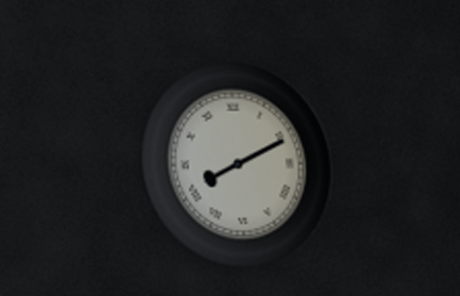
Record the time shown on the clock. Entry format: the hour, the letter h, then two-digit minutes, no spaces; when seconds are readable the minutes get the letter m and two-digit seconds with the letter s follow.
8h11
